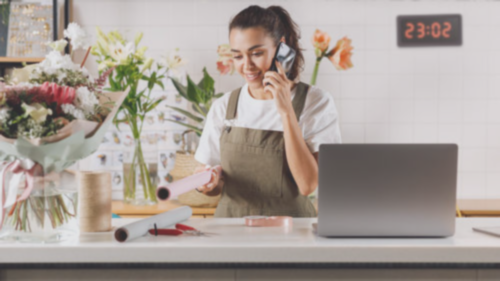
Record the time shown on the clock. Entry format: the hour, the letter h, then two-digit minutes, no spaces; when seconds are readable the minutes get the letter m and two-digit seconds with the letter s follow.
23h02
